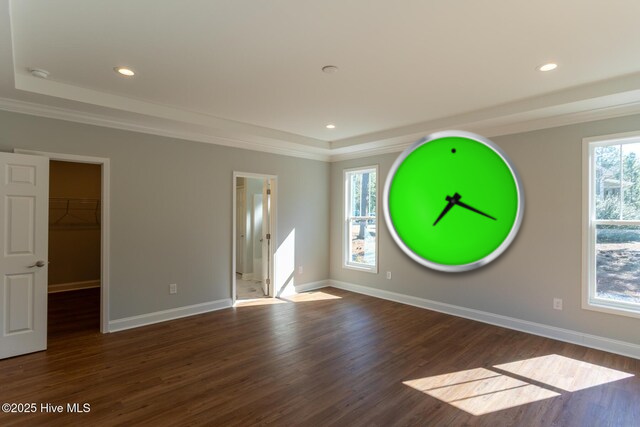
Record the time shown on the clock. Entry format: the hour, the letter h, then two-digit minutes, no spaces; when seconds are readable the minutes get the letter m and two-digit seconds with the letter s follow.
7h19
